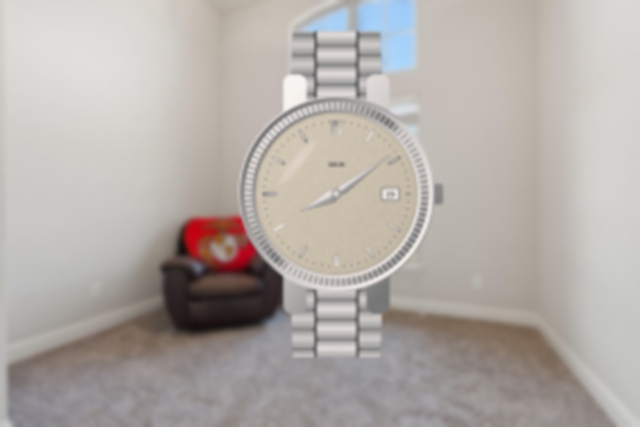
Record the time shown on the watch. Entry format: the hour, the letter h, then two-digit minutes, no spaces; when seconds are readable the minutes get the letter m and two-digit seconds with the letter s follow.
8h09
